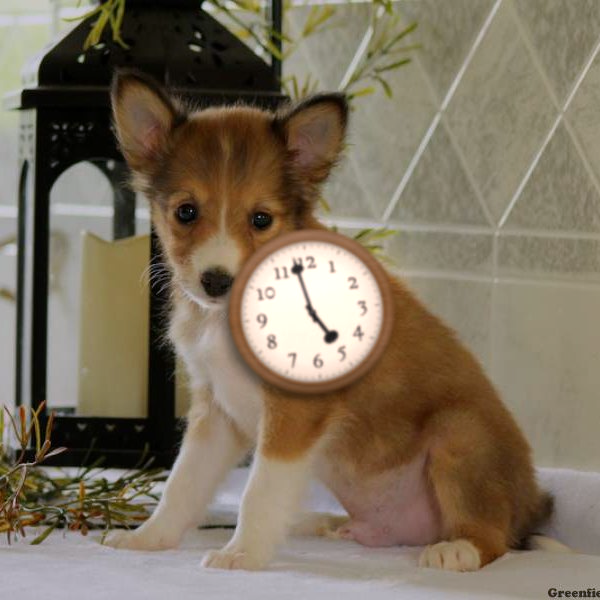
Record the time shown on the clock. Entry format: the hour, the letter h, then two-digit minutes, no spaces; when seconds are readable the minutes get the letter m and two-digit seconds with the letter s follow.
4h58
